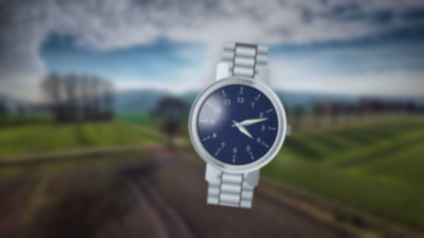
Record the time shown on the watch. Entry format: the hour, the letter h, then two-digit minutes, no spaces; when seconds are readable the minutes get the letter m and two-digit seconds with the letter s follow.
4h12
